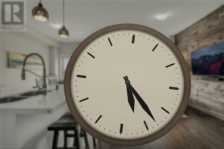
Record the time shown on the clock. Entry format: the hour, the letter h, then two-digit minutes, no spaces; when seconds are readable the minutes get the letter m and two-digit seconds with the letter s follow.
5h23
